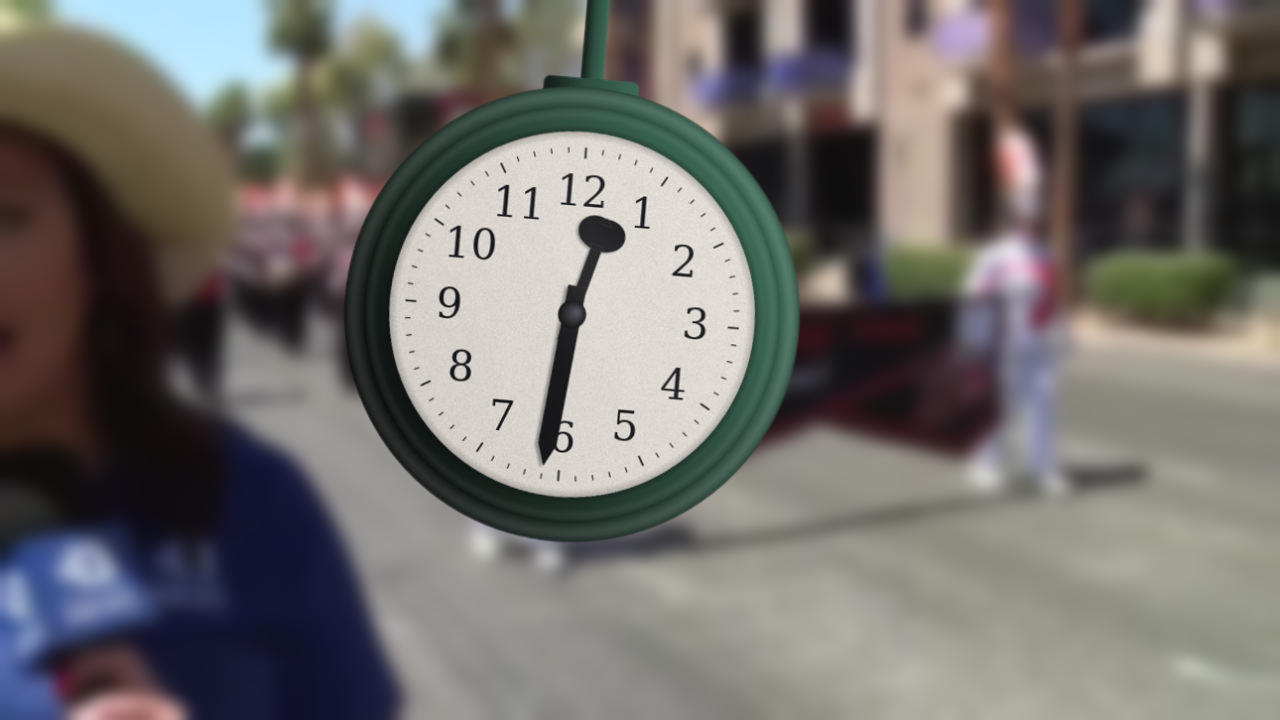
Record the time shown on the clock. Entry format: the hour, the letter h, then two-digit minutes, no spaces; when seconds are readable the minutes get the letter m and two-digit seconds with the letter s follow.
12h31
